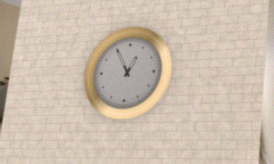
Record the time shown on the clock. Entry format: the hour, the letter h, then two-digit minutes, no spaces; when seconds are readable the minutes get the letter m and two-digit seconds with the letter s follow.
12h55
